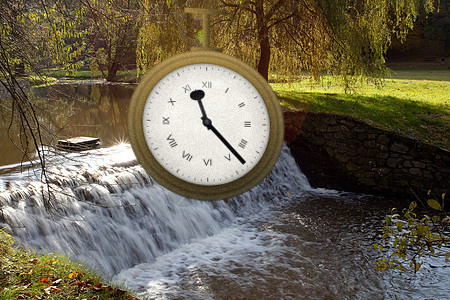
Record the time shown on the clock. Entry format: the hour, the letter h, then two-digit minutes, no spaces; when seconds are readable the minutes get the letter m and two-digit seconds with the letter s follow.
11h23
